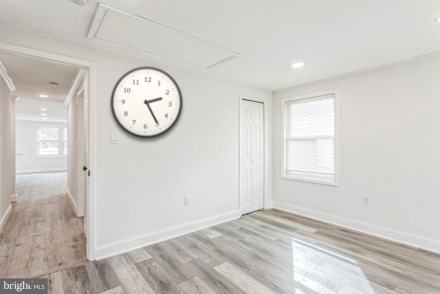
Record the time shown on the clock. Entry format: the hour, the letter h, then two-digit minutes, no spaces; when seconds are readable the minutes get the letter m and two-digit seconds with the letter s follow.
2h25
